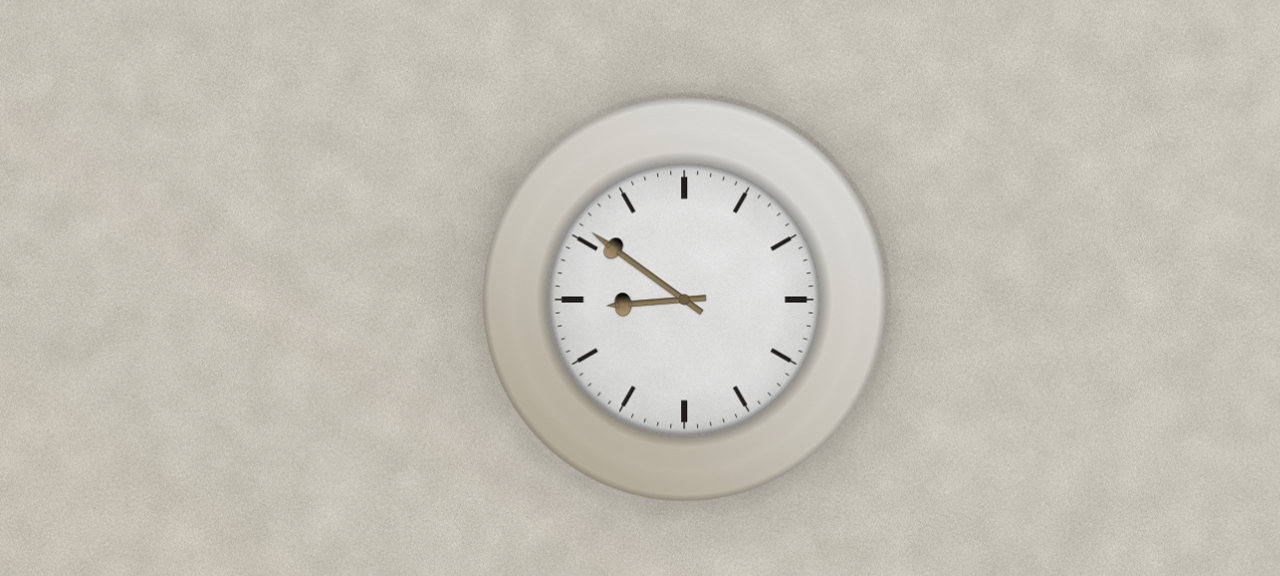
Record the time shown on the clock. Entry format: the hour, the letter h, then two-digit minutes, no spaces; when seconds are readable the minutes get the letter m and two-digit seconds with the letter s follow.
8h51
